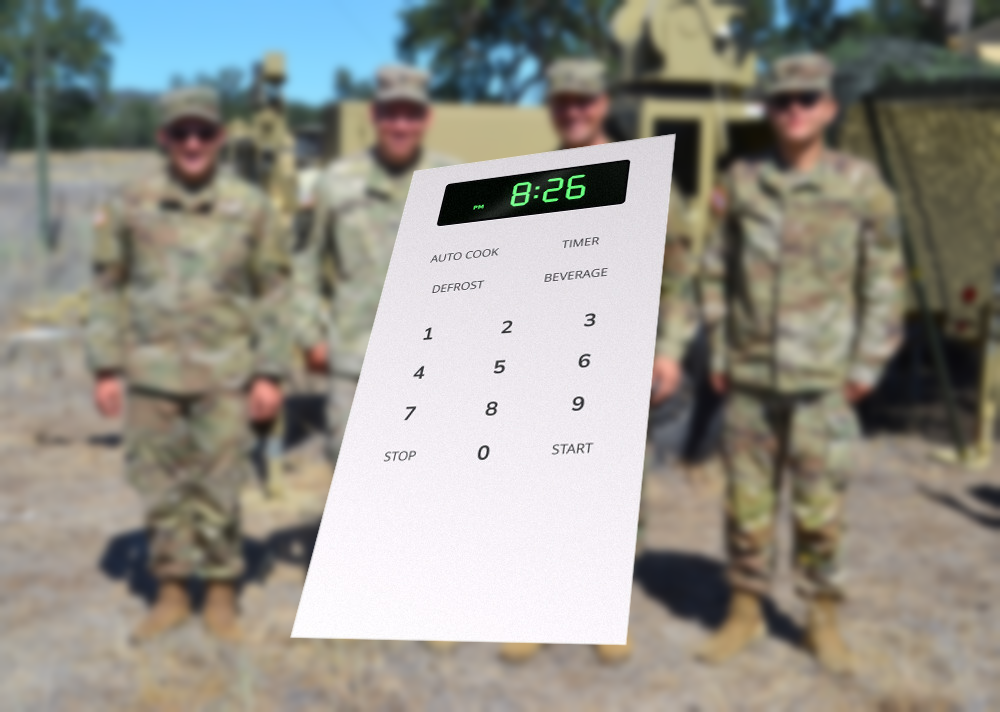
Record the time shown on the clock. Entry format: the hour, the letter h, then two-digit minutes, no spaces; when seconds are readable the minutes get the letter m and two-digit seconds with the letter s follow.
8h26
